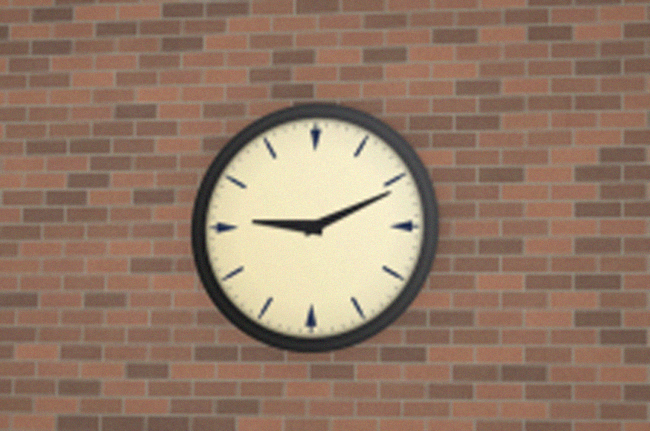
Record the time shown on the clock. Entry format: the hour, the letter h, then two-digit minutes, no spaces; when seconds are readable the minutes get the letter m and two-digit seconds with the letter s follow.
9h11
